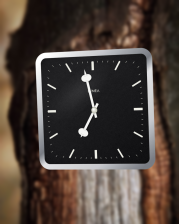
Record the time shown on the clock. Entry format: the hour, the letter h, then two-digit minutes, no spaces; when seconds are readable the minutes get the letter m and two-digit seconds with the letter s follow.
6h58
